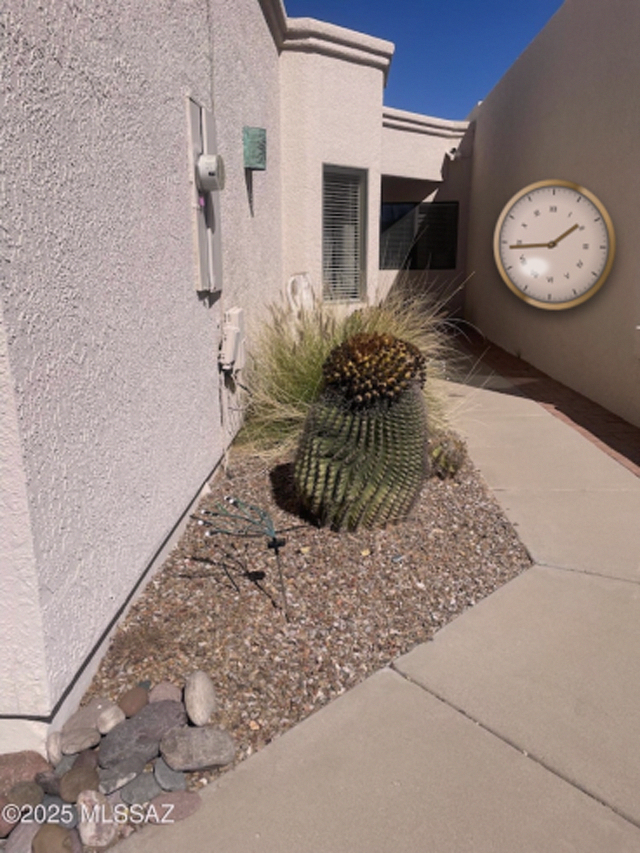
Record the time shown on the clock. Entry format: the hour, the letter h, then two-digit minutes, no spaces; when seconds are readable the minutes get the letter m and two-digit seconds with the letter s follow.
1h44
